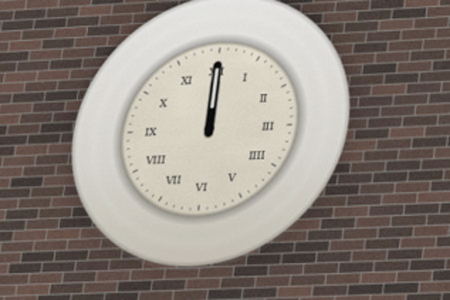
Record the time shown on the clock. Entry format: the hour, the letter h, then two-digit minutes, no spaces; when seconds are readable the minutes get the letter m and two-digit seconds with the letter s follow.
12h00
